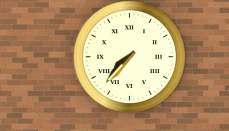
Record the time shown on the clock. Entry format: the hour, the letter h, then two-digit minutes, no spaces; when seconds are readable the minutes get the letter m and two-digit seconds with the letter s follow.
7h37
